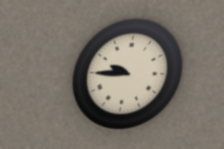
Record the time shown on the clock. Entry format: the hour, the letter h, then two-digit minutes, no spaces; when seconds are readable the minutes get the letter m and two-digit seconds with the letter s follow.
9h45
